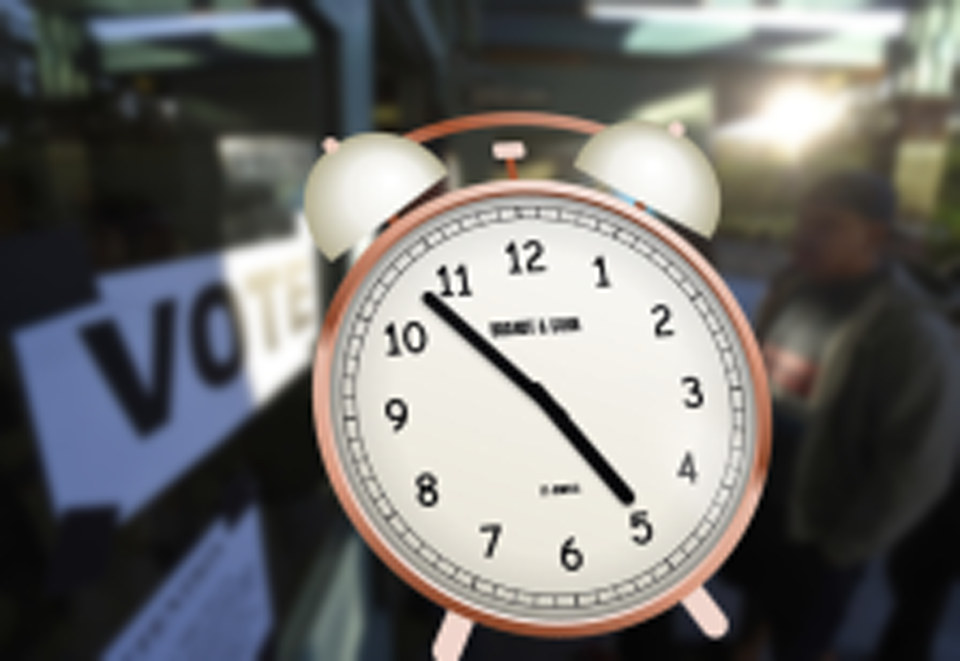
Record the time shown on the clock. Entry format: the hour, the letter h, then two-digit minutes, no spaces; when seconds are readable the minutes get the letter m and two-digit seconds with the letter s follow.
4h53
